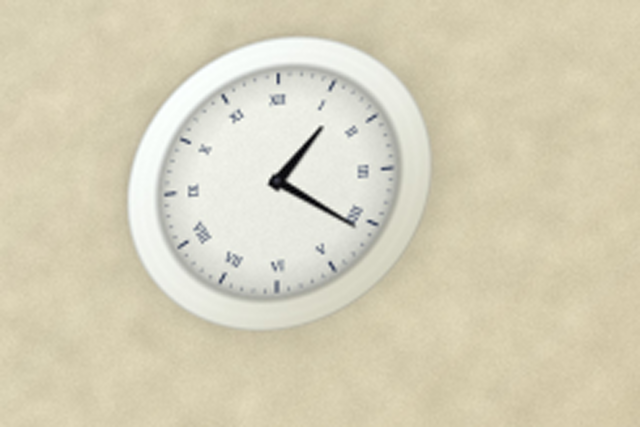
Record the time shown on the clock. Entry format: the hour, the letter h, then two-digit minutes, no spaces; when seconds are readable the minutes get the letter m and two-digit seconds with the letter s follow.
1h21
